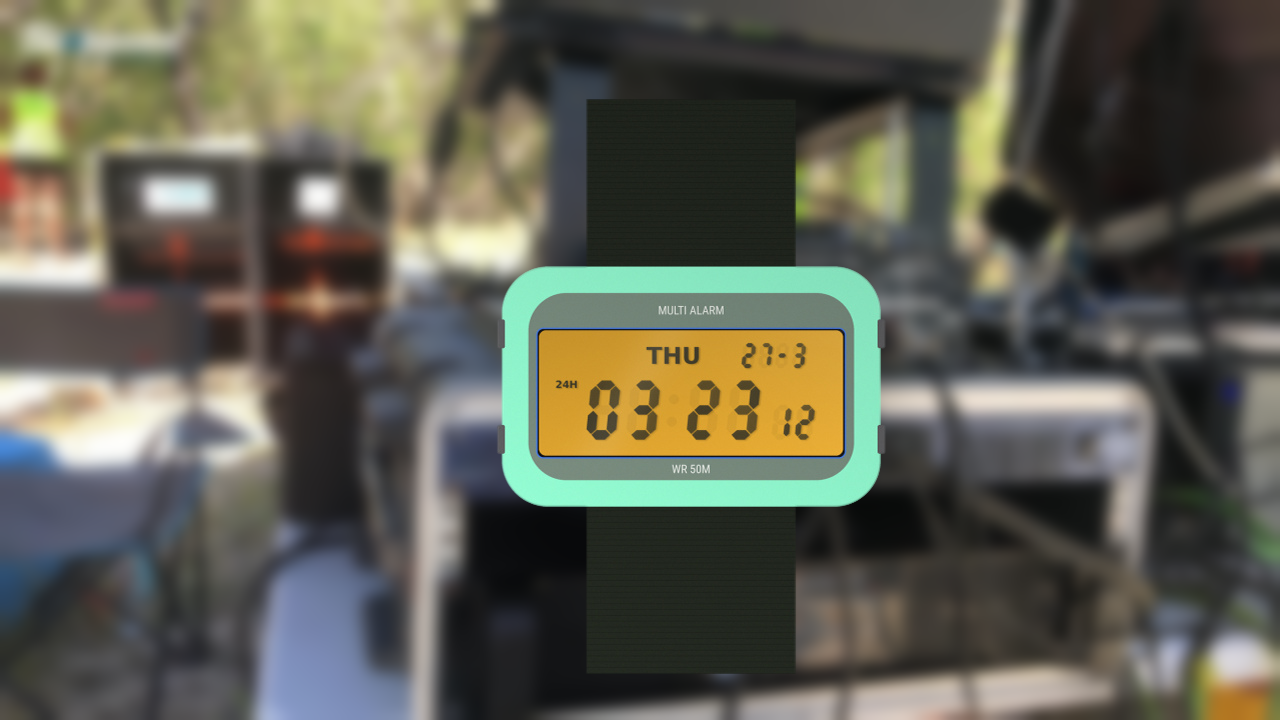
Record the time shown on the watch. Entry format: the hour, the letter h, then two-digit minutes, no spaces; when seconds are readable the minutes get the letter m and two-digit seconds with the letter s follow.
3h23m12s
